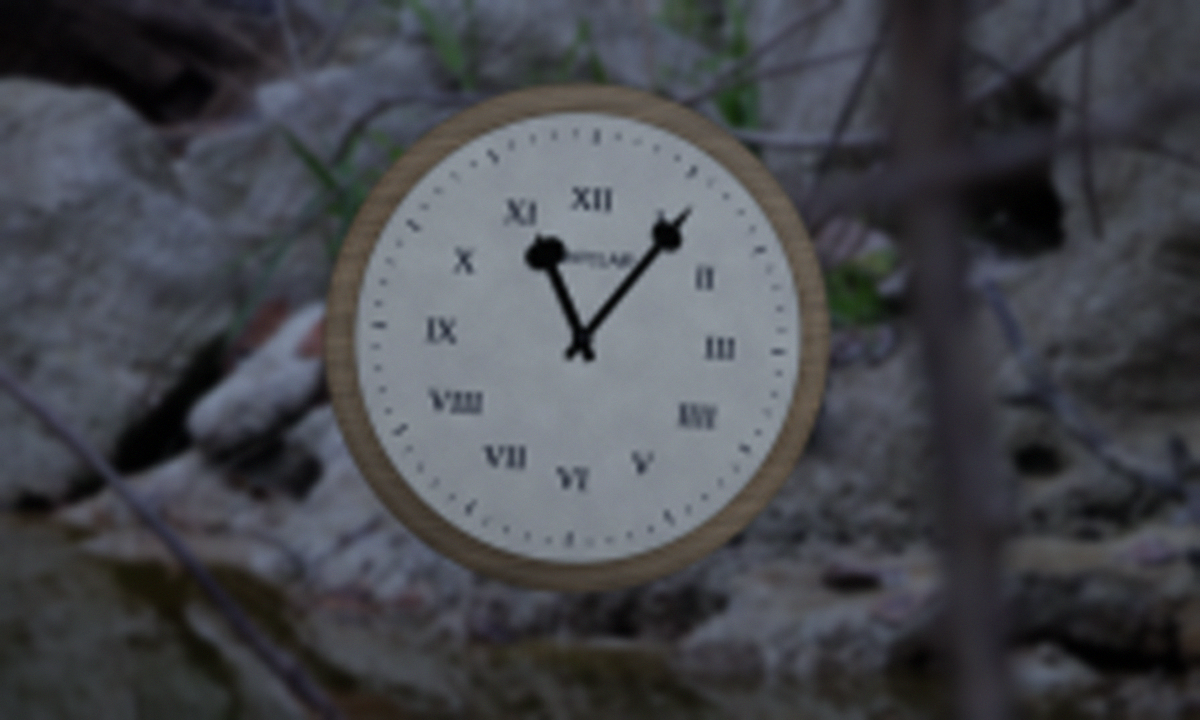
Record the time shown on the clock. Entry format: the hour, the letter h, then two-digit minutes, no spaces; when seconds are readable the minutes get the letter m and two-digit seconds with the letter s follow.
11h06
